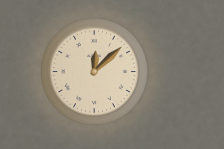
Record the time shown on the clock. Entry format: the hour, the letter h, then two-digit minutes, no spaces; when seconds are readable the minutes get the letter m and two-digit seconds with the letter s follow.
12h08
